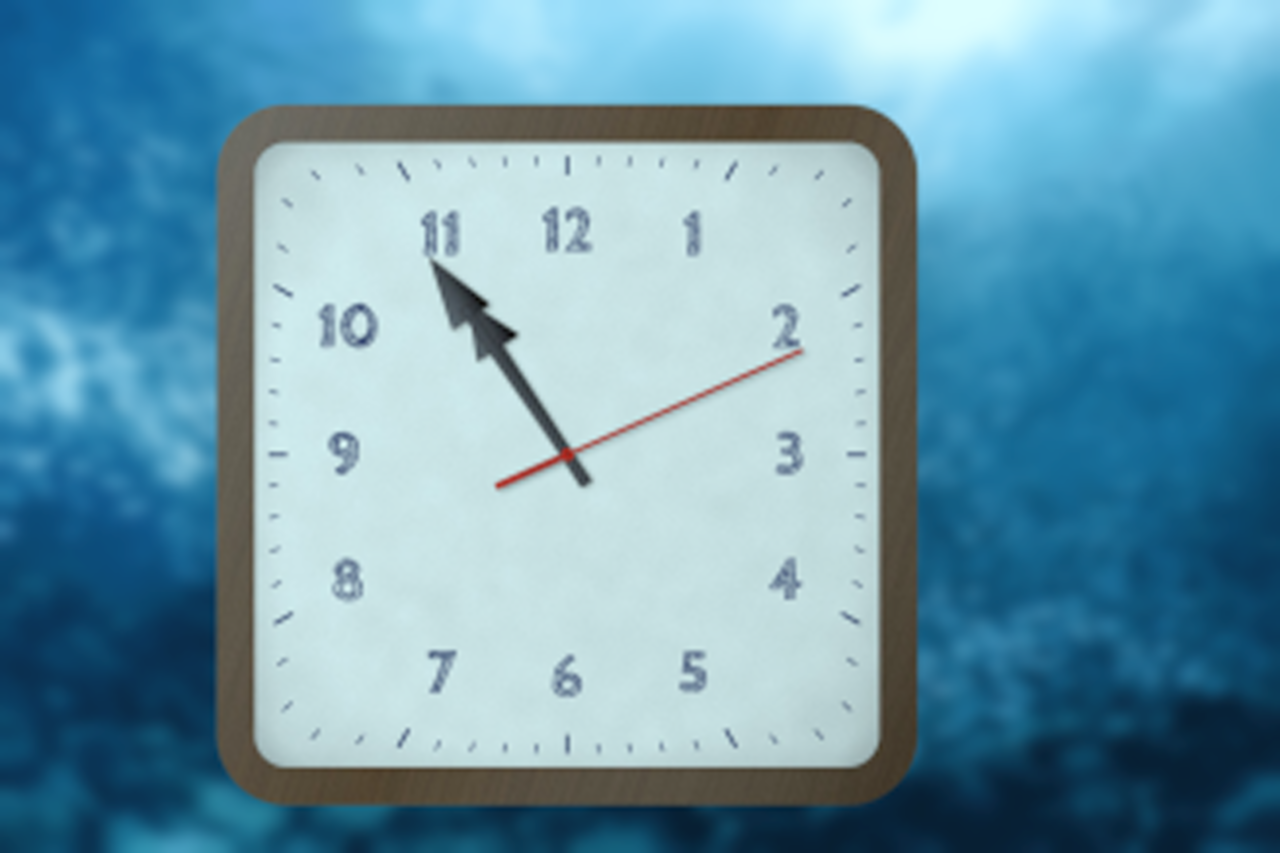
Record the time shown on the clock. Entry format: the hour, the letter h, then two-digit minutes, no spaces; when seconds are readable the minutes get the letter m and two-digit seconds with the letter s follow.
10h54m11s
